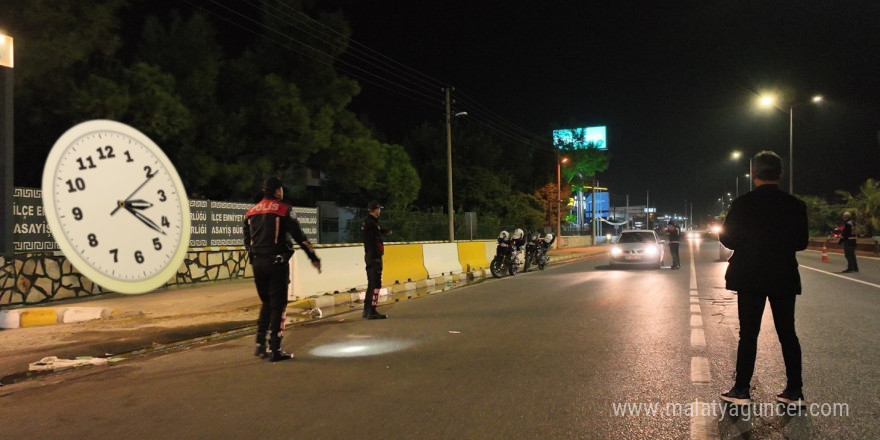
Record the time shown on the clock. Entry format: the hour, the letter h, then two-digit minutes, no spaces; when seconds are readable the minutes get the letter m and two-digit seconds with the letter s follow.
3h22m11s
